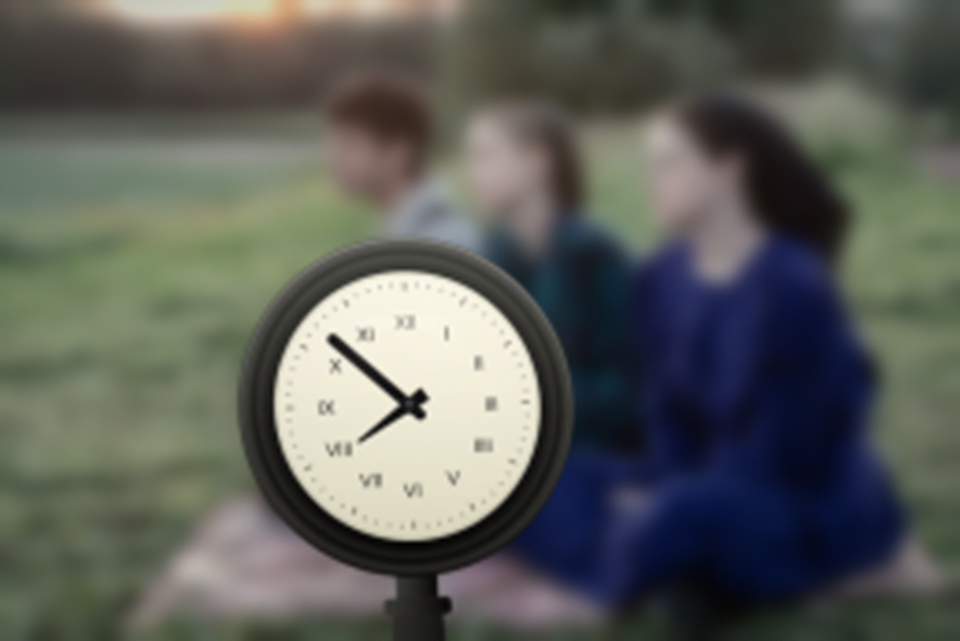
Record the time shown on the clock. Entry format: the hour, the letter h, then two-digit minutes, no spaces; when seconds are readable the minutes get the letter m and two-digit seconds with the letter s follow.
7h52
